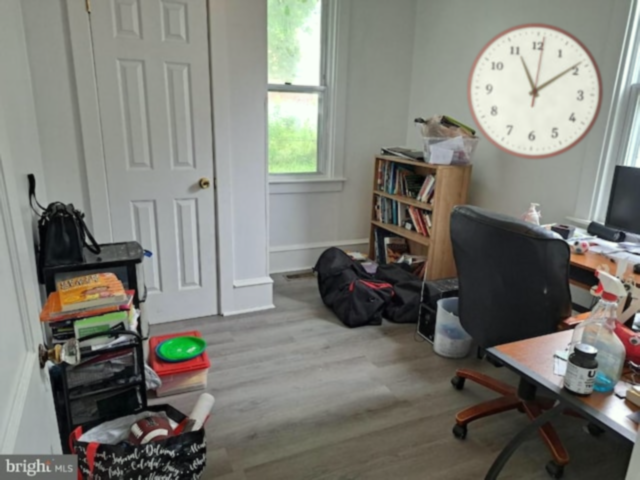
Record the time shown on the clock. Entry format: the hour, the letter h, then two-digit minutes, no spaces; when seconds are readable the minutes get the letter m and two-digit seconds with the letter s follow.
11h09m01s
